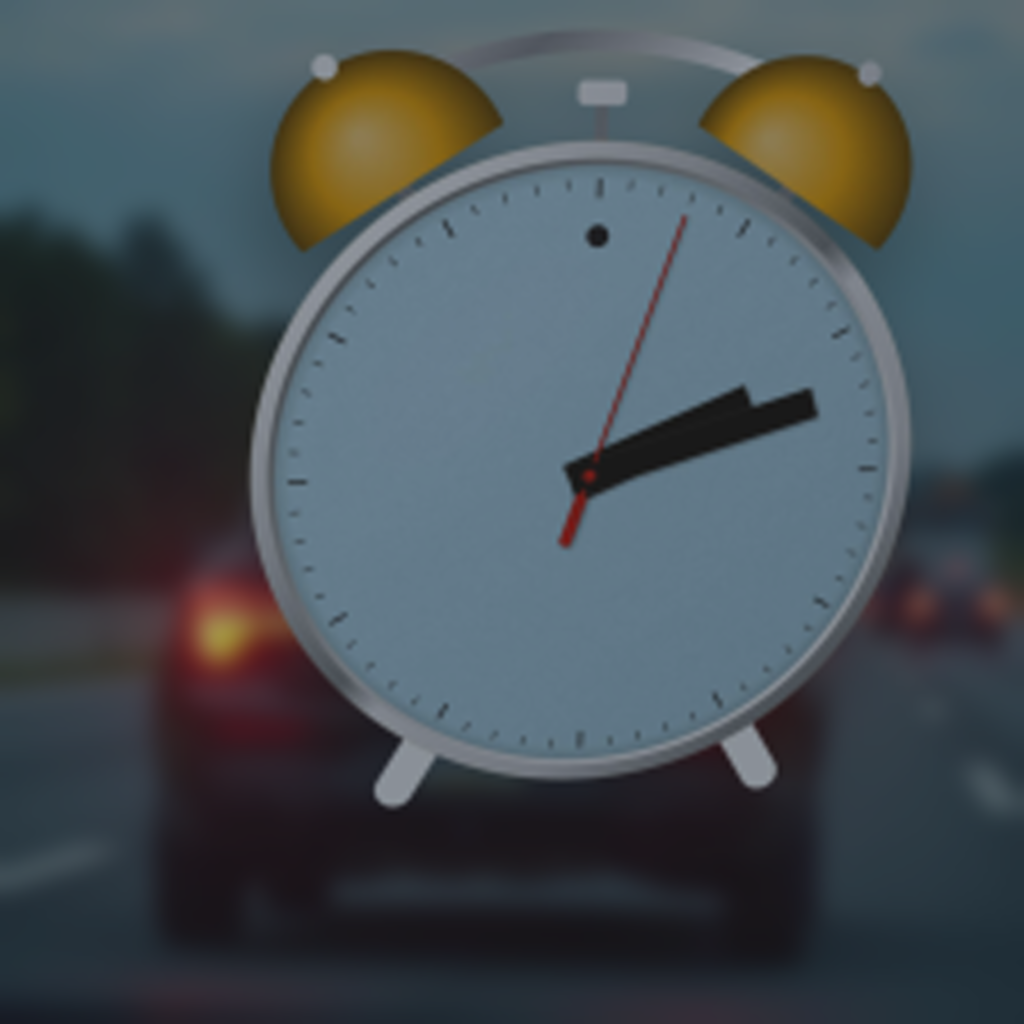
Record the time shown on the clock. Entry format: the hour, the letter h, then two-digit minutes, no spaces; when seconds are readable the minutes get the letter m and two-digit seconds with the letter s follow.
2h12m03s
